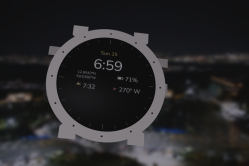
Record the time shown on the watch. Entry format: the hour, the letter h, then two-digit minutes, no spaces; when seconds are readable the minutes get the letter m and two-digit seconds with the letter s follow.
6h59
